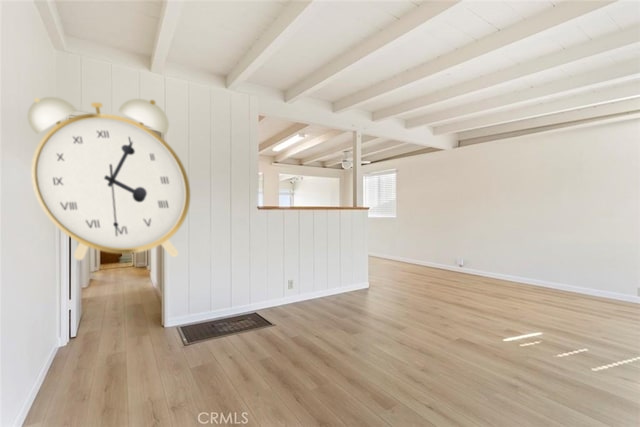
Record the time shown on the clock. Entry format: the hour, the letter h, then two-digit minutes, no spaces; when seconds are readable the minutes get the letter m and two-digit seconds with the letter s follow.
4h05m31s
